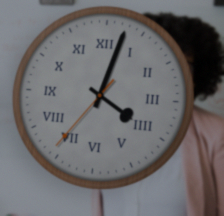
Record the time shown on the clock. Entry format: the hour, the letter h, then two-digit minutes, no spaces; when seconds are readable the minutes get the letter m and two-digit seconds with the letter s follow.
4h02m36s
